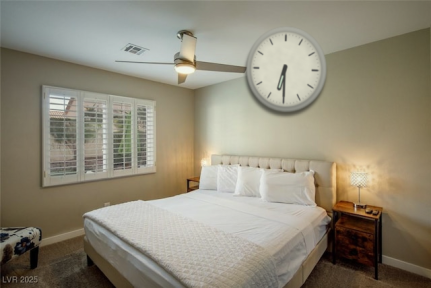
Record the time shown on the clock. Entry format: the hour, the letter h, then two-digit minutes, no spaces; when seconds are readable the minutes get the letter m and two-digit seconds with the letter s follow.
6h30
